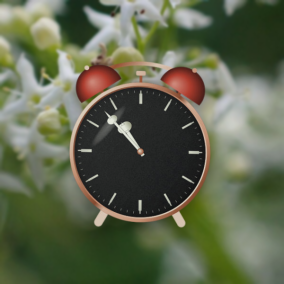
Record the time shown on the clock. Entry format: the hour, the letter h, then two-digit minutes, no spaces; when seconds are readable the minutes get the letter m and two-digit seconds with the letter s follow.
10h53
